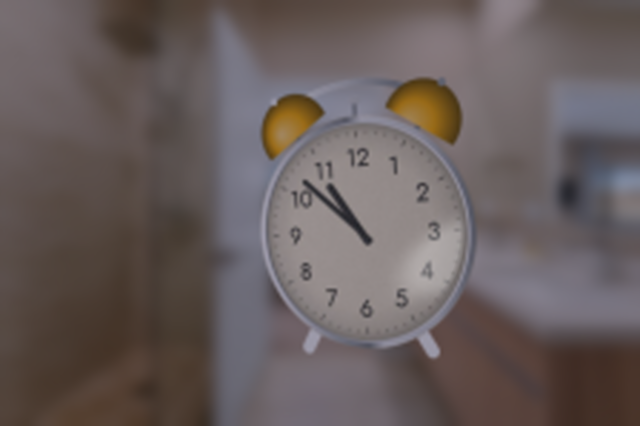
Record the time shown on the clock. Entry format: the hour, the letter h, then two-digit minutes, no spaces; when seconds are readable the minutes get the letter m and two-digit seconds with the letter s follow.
10h52
